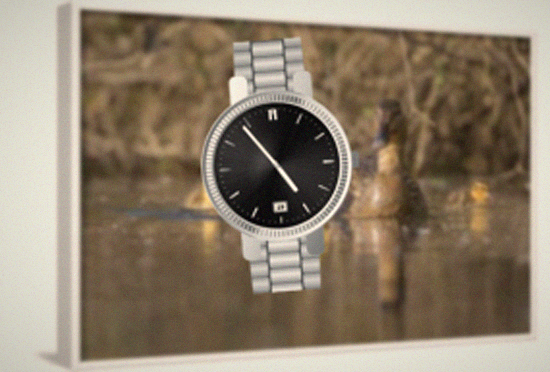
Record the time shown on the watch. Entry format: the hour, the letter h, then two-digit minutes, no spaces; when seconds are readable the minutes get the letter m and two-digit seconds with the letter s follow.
4h54
